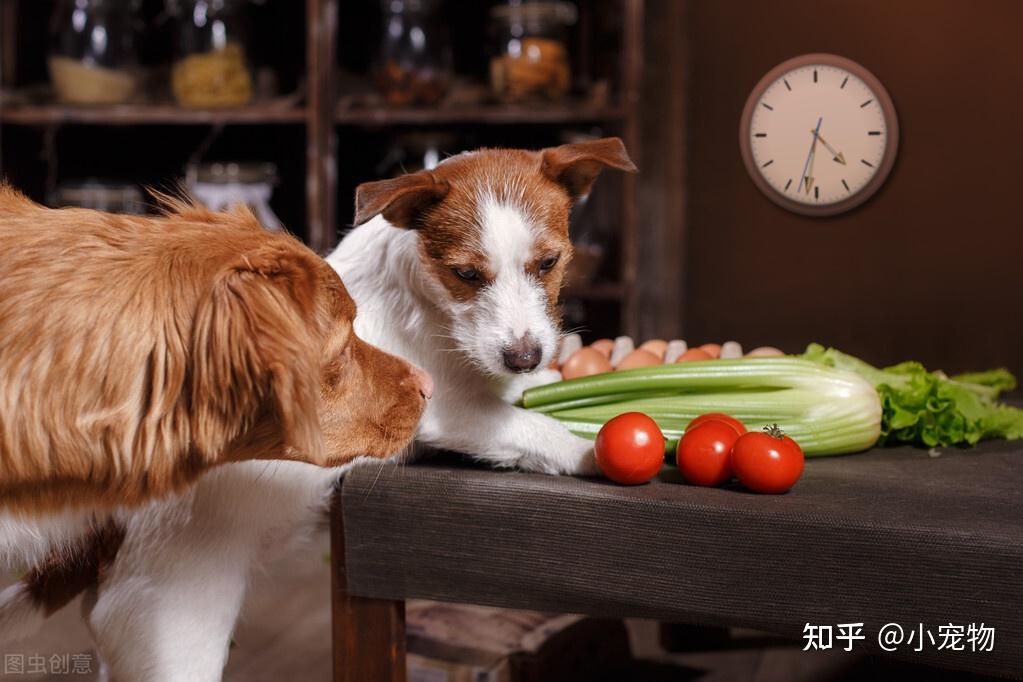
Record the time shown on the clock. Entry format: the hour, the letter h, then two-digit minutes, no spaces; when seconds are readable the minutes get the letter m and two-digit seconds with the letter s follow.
4h31m33s
